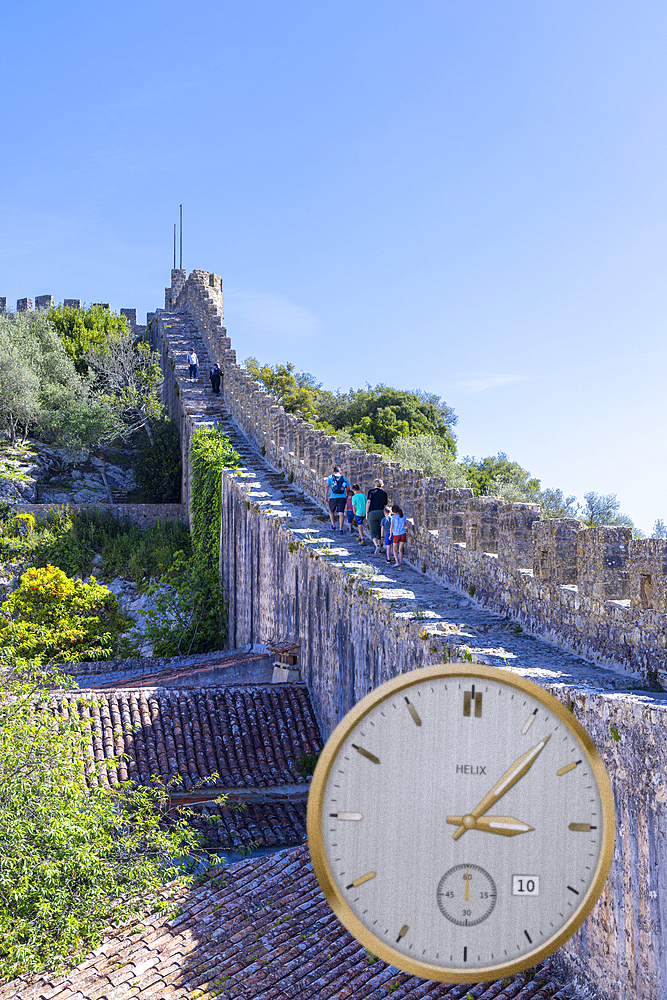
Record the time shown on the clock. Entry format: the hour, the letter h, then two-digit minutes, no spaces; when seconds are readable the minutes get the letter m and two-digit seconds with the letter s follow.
3h07
